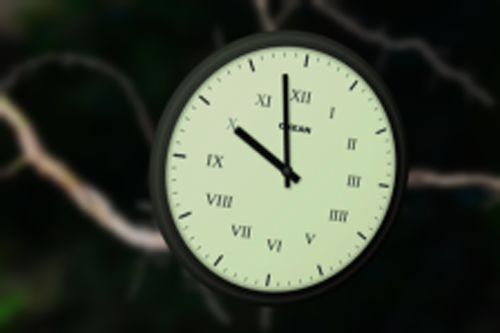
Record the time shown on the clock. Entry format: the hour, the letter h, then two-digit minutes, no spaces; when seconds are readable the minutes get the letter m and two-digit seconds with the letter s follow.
9h58
